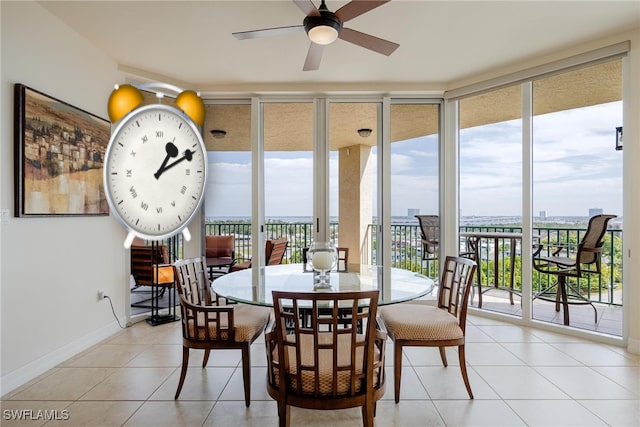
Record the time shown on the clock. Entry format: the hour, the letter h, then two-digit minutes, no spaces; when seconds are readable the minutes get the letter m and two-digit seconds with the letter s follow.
1h11
